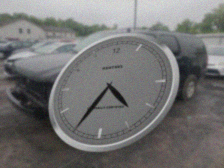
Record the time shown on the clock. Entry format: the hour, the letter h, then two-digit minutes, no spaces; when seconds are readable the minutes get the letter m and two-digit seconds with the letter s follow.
4h35
